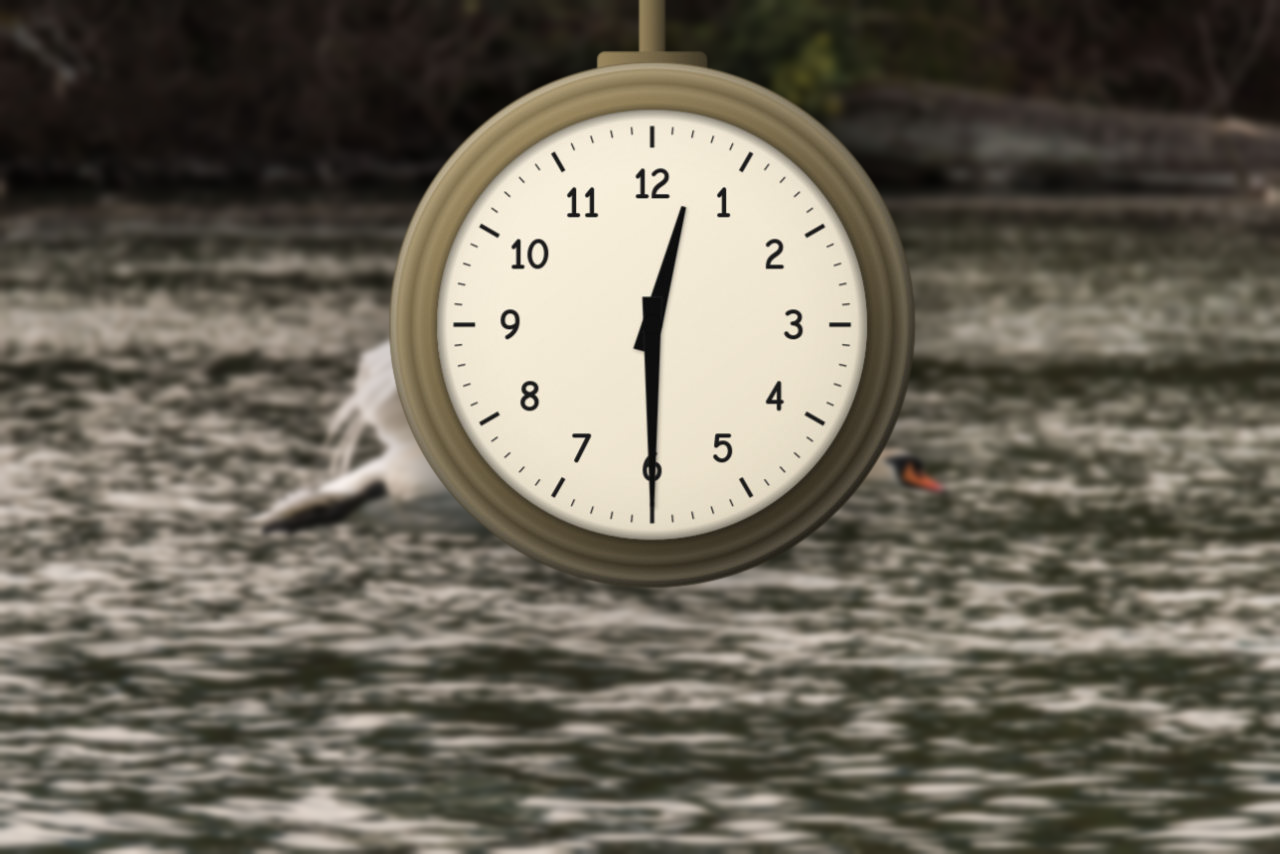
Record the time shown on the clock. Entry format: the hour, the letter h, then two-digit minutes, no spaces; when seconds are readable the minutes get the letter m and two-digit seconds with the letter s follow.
12h30
